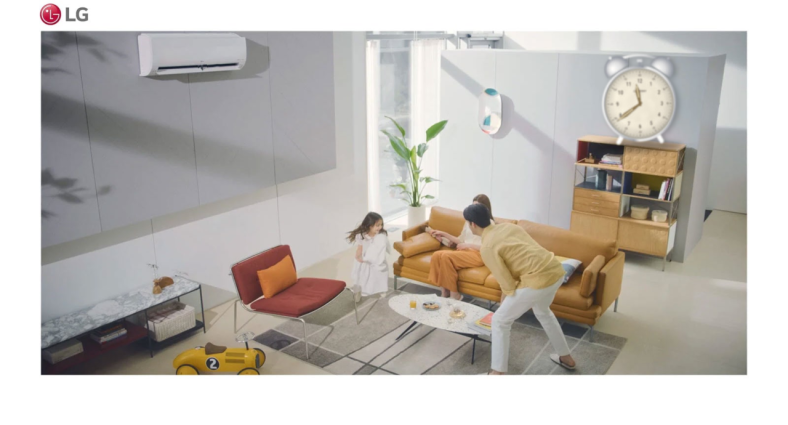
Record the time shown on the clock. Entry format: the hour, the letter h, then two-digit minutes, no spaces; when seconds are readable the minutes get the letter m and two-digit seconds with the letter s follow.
11h39
